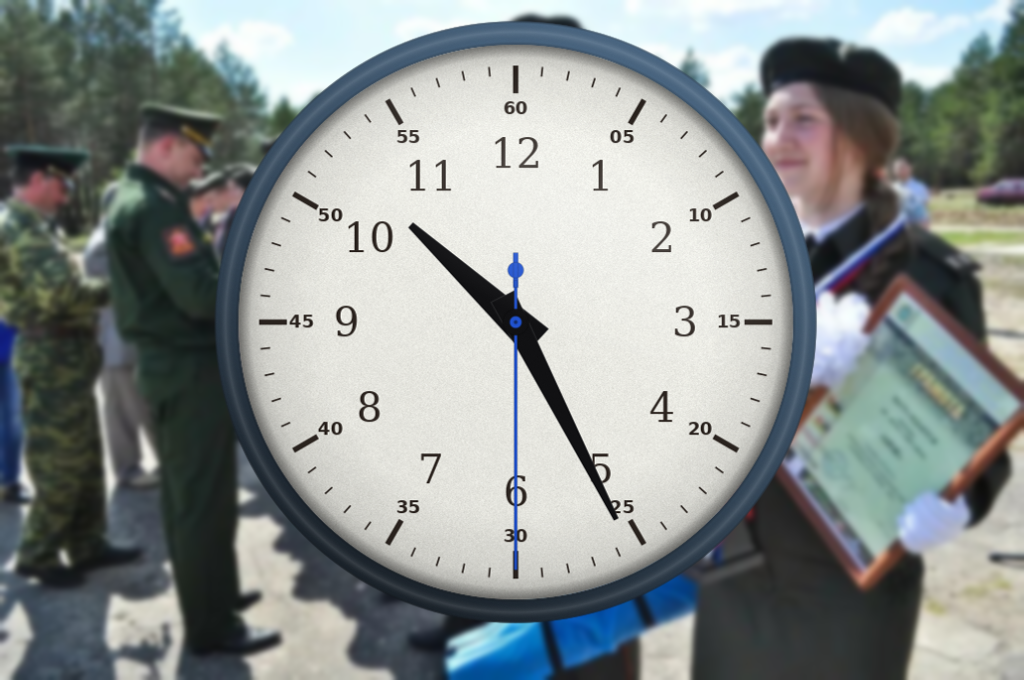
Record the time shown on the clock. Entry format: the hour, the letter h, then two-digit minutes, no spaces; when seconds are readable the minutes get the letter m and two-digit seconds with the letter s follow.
10h25m30s
